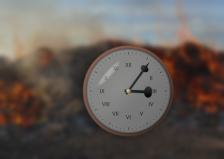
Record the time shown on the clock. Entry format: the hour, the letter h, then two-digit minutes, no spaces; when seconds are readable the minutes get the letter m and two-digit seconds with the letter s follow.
3h06
